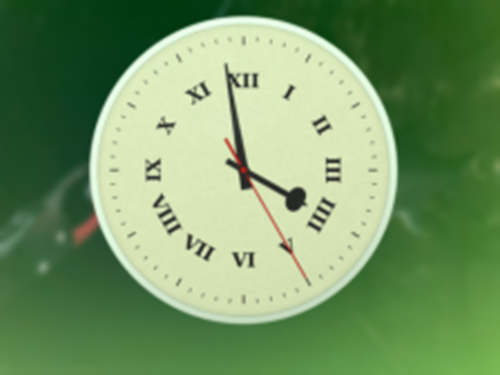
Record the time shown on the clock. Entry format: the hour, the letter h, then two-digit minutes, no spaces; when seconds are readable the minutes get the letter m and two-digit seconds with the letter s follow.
3h58m25s
